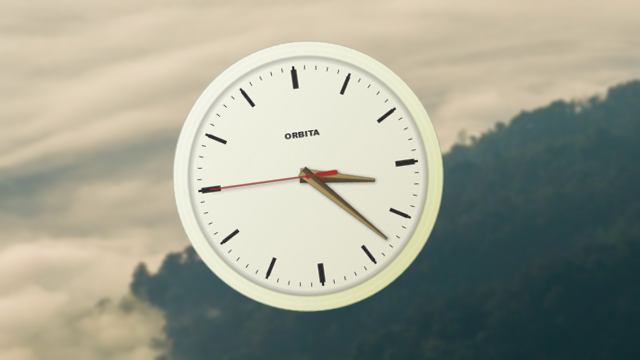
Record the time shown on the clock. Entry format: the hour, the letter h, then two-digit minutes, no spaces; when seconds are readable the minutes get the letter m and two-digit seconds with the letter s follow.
3h22m45s
